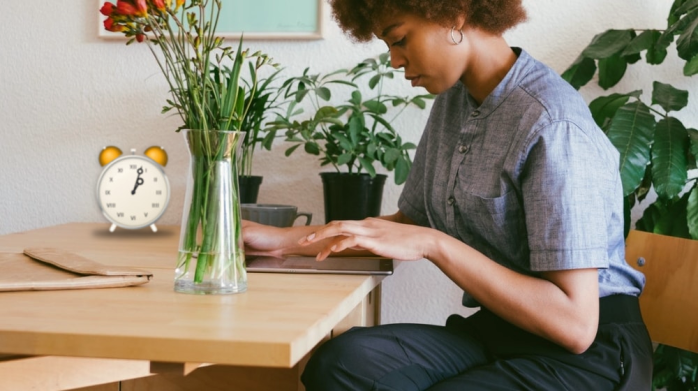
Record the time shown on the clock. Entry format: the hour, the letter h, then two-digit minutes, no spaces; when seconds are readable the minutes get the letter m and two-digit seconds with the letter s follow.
1h03
